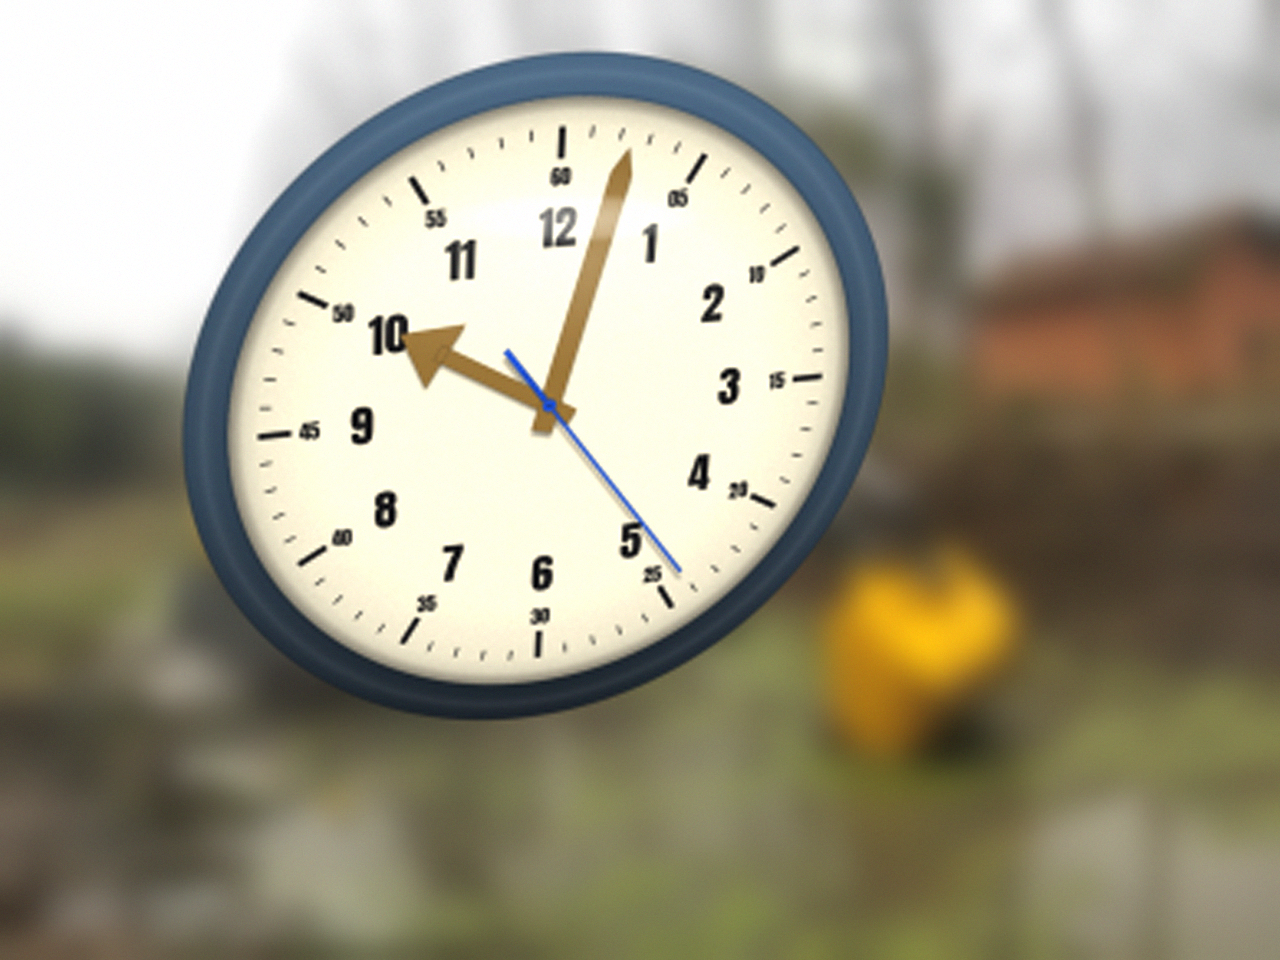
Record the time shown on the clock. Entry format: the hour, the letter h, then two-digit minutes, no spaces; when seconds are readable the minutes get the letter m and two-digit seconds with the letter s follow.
10h02m24s
